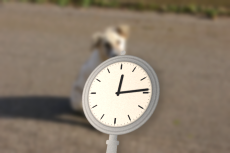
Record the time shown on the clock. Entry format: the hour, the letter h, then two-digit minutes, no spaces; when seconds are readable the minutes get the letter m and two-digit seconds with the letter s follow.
12h14
